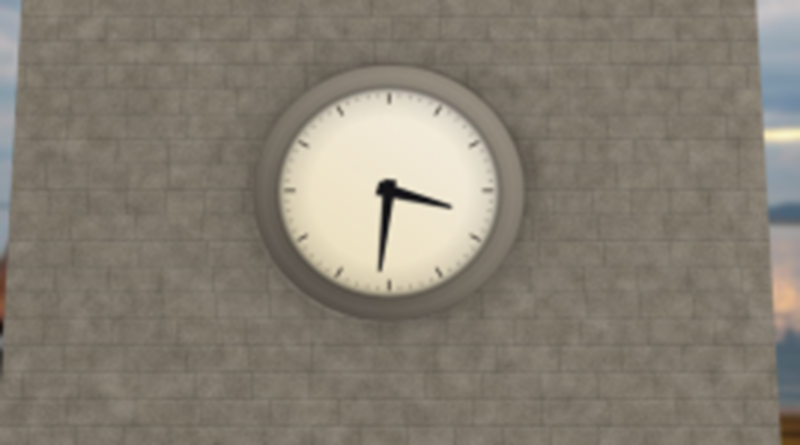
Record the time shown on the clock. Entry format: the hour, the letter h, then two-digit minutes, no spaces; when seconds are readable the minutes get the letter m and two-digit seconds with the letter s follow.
3h31
